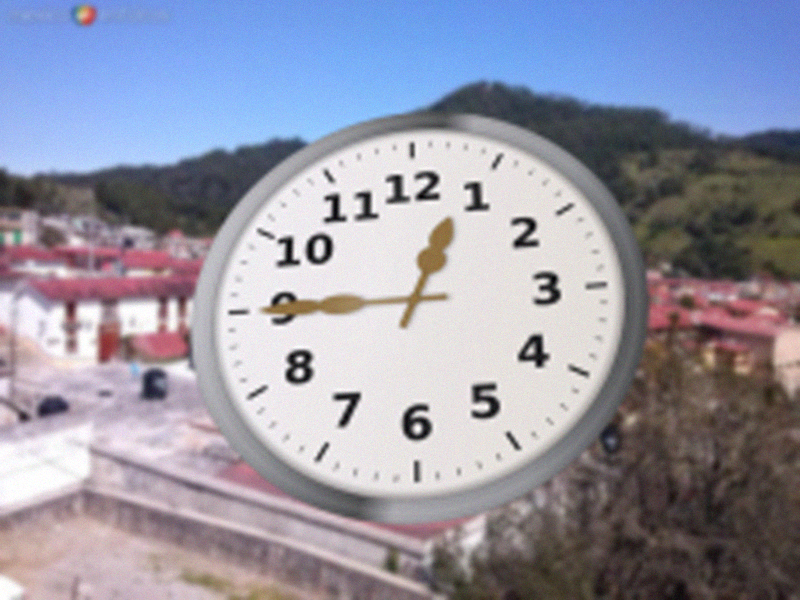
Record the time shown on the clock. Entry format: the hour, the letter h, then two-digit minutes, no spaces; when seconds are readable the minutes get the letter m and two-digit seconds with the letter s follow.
12h45
